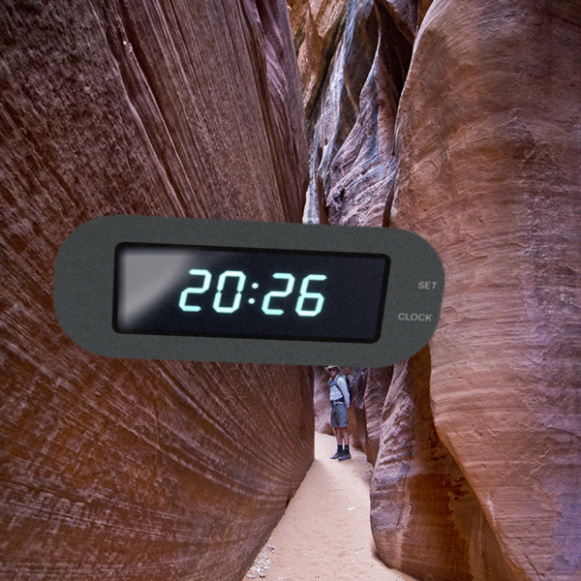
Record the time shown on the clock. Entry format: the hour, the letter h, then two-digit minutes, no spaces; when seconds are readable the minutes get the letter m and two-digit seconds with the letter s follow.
20h26
